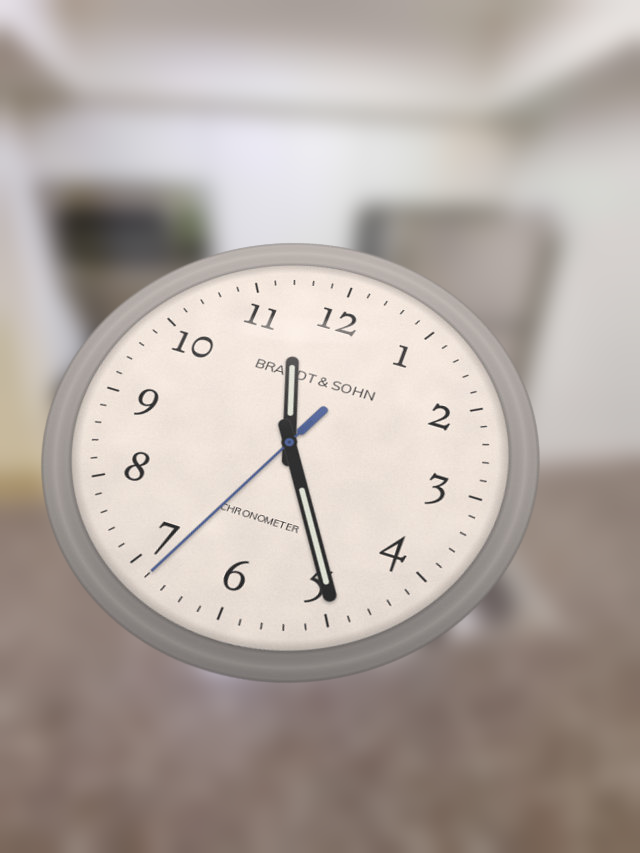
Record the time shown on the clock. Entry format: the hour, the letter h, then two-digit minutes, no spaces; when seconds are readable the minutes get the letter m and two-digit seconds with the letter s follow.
11h24m34s
